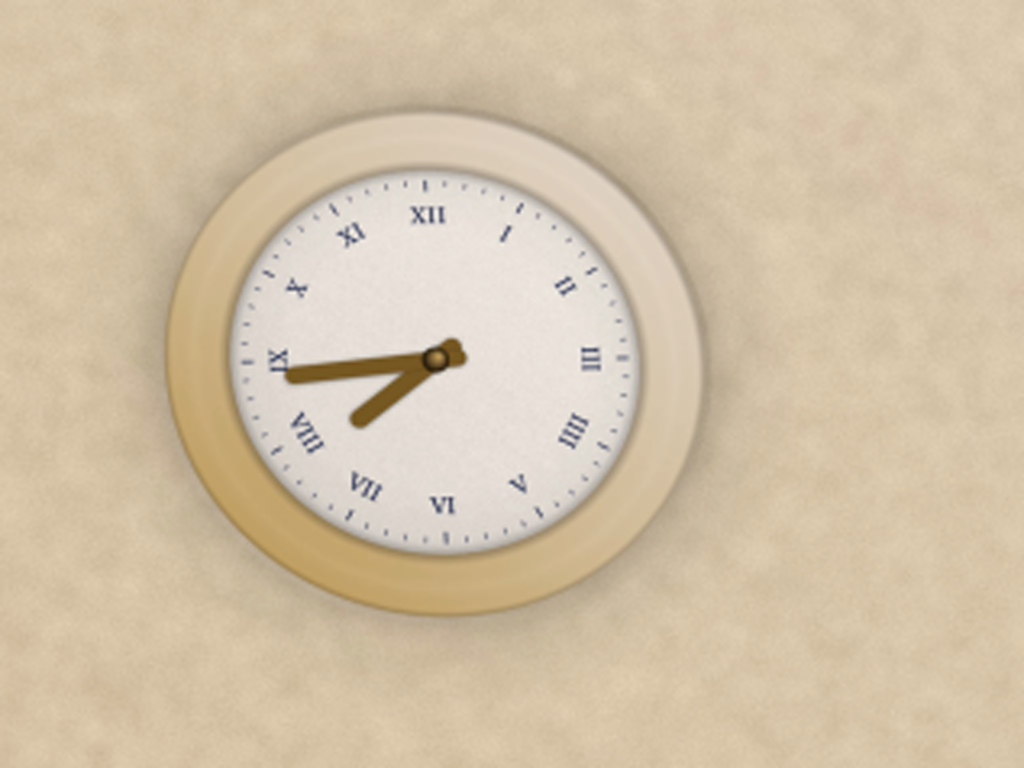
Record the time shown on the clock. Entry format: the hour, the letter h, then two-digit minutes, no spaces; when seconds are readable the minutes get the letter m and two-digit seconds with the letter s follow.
7h44
